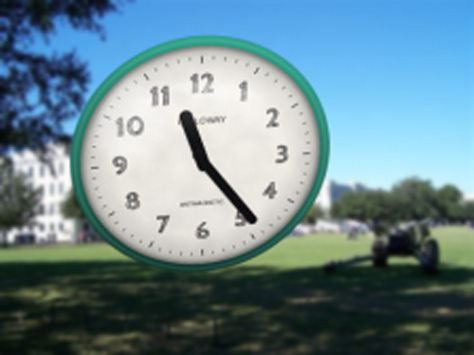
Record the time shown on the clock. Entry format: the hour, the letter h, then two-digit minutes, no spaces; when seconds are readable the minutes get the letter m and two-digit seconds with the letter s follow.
11h24
